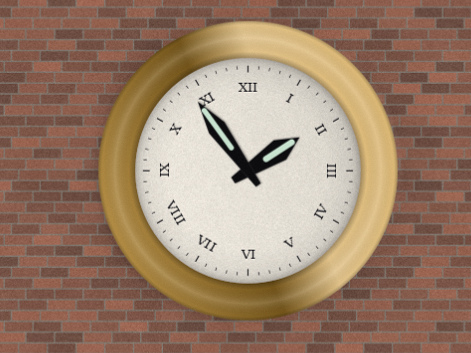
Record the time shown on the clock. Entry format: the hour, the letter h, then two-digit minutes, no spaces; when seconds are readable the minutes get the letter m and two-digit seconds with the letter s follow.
1h54
